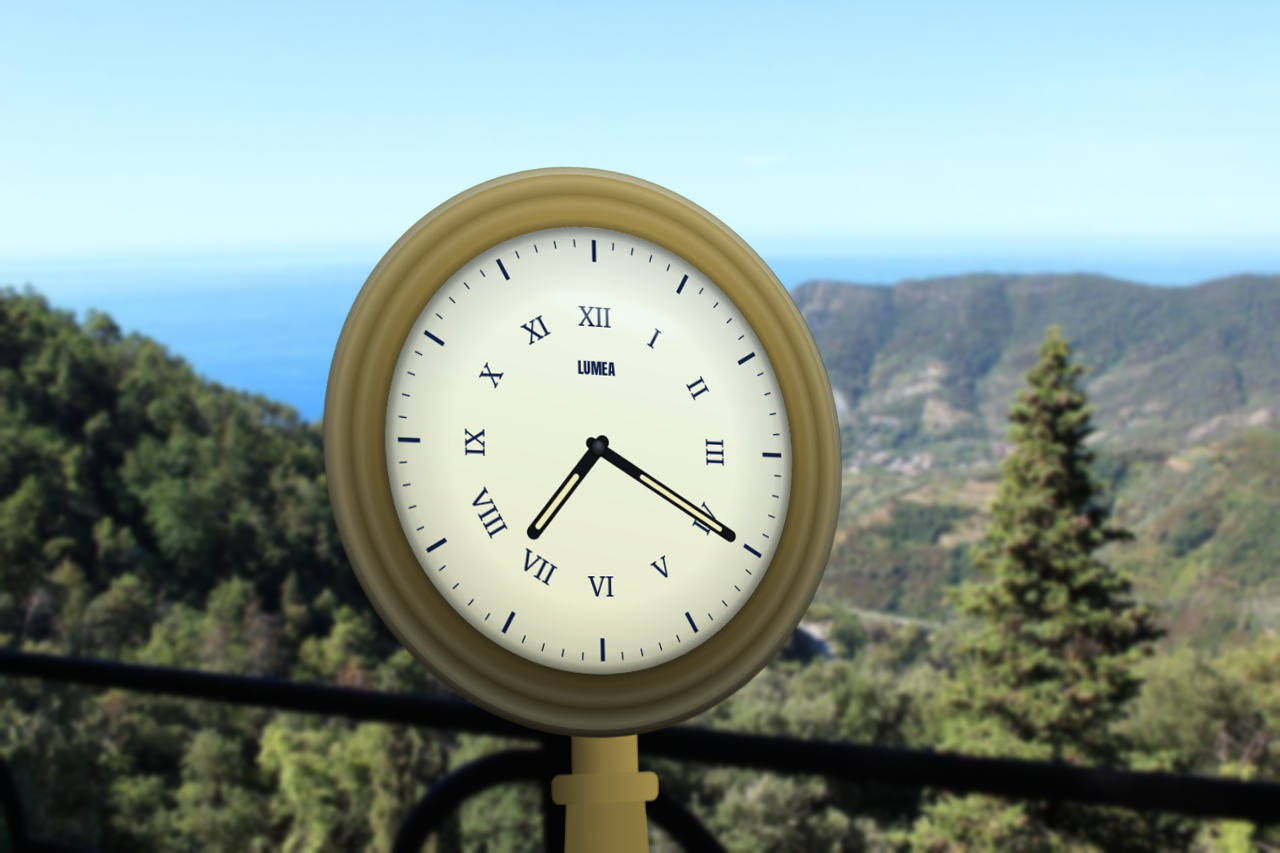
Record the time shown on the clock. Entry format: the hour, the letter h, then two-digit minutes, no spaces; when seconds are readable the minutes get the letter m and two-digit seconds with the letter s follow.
7h20
